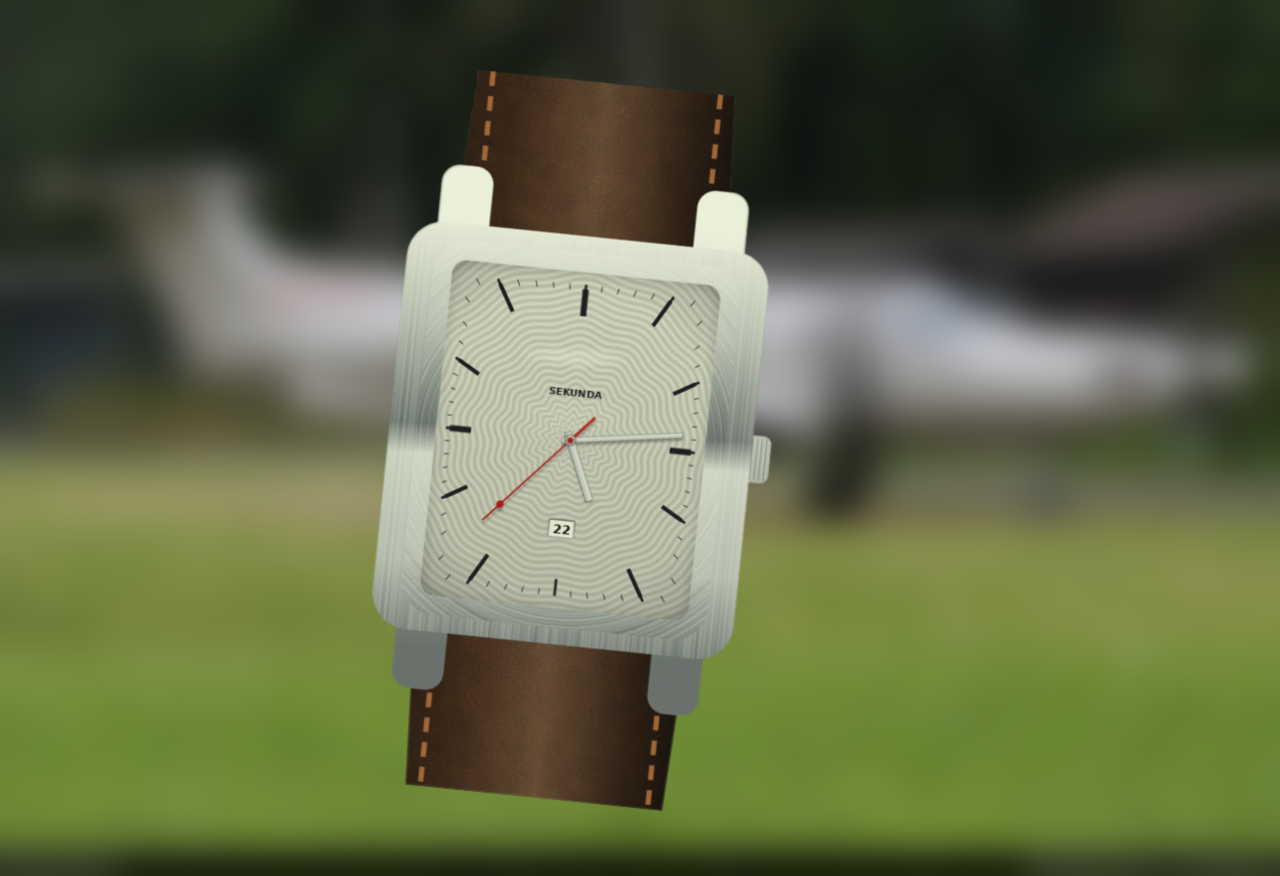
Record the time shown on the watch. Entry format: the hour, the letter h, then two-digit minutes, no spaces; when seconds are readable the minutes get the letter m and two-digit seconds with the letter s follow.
5h13m37s
